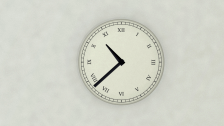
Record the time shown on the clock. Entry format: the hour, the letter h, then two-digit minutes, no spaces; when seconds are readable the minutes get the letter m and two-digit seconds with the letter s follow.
10h38
